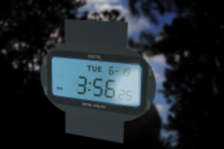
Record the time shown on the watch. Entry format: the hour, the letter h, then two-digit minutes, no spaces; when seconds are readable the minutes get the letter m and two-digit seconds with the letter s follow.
3h56m25s
